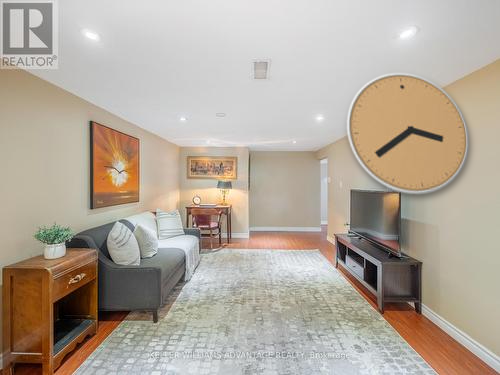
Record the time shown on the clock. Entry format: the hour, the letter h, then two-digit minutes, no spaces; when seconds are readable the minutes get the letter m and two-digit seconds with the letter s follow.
3h40
